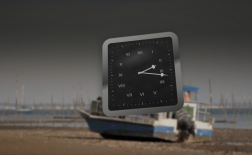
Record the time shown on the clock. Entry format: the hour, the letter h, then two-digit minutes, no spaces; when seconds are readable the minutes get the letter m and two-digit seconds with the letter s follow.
2h17
